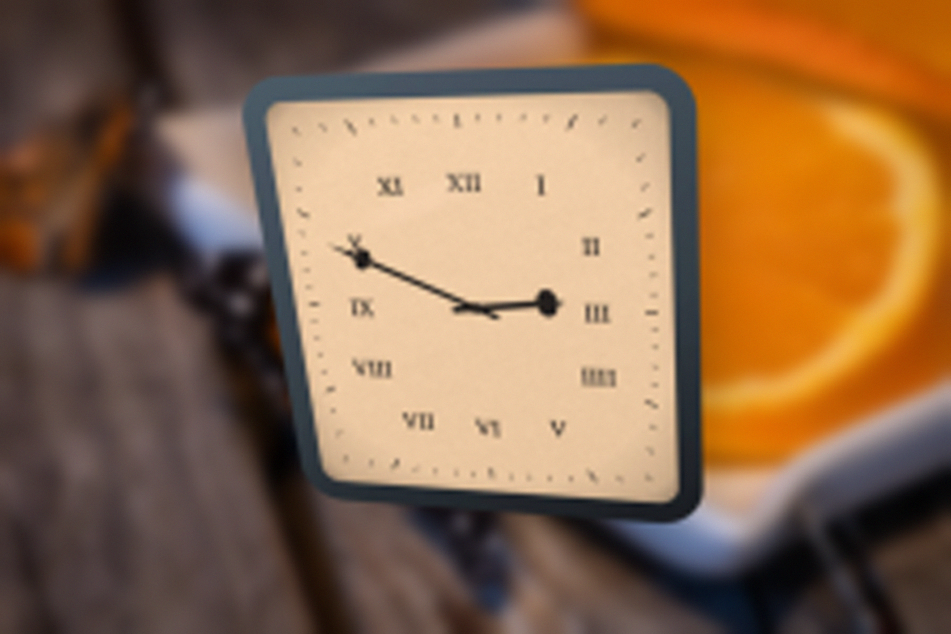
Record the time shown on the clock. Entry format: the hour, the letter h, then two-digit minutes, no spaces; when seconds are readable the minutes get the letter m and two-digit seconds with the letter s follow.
2h49
